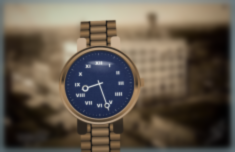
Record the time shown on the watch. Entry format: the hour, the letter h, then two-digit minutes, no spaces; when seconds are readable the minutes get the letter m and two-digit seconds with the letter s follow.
8h27
